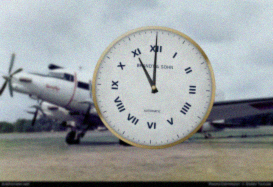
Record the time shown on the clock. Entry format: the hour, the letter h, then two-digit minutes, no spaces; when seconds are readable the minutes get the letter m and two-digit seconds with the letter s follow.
11h00
